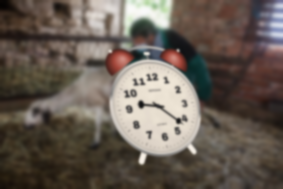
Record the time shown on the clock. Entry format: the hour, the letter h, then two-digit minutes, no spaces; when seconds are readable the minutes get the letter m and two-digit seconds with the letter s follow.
9h22
